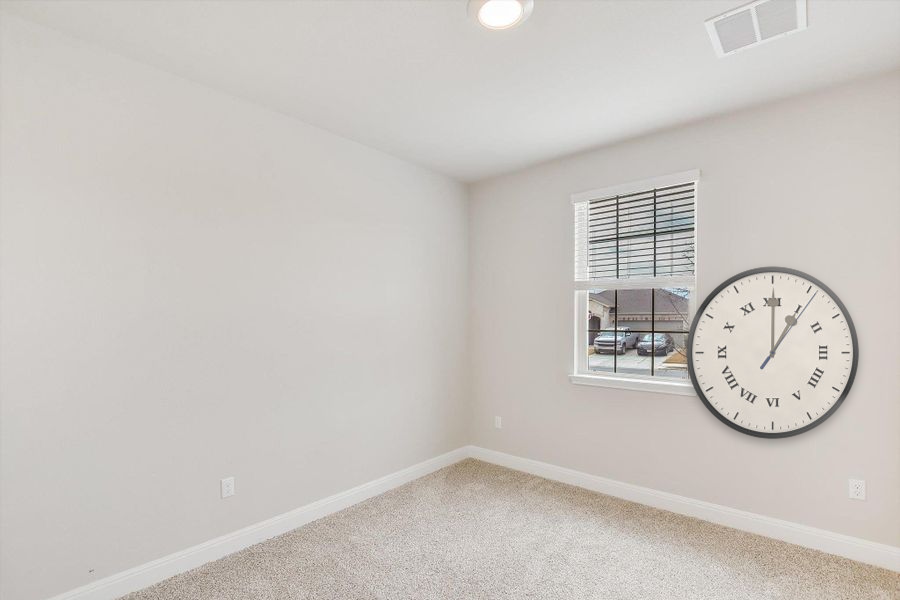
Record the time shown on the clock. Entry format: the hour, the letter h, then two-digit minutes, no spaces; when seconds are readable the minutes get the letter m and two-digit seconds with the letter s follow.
1h00m06s
